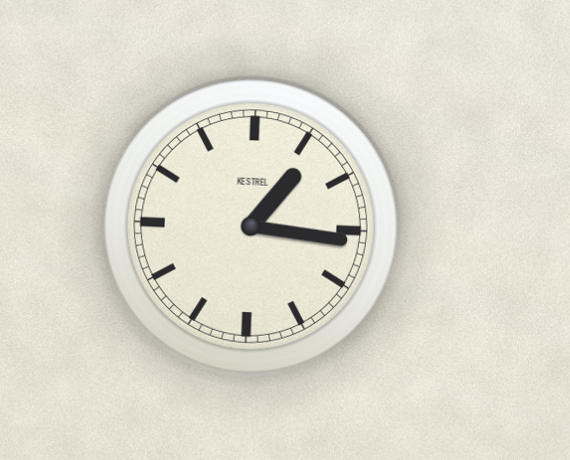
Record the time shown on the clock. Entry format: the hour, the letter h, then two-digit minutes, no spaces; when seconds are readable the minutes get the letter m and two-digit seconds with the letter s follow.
1h16
